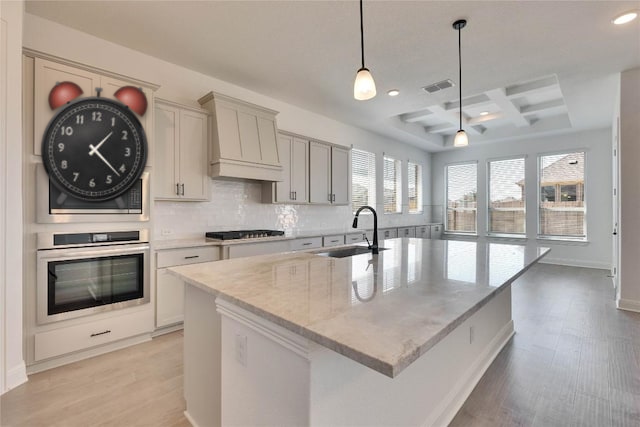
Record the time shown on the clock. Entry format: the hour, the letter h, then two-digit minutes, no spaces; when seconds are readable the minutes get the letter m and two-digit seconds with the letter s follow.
1h22
